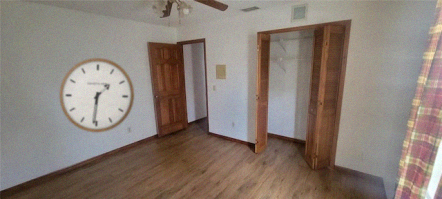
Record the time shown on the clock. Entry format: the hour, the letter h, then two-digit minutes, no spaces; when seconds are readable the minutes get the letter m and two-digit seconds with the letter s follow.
1h31
